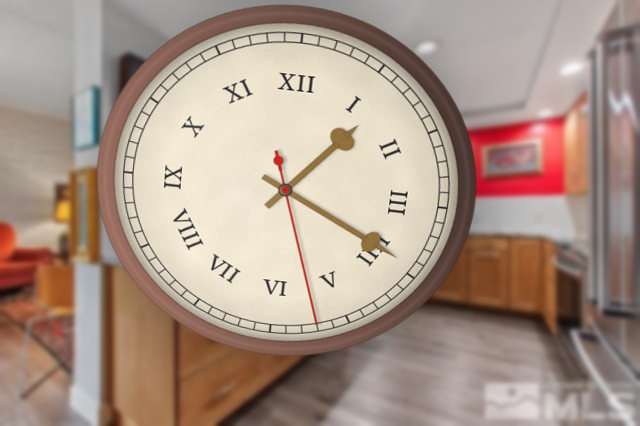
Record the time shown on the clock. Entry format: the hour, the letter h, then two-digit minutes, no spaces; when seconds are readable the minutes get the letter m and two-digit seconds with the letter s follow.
1h19m27s
